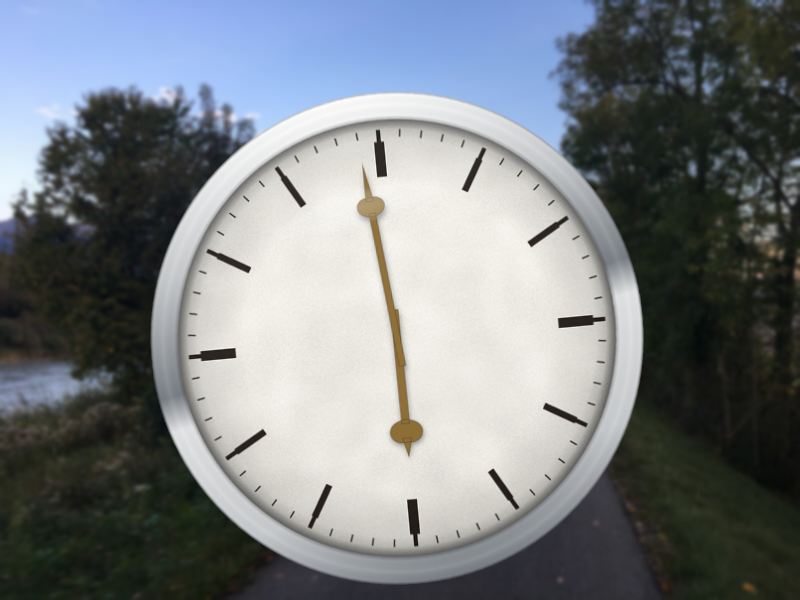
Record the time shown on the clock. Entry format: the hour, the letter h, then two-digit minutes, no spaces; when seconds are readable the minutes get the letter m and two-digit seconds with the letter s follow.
5h59
